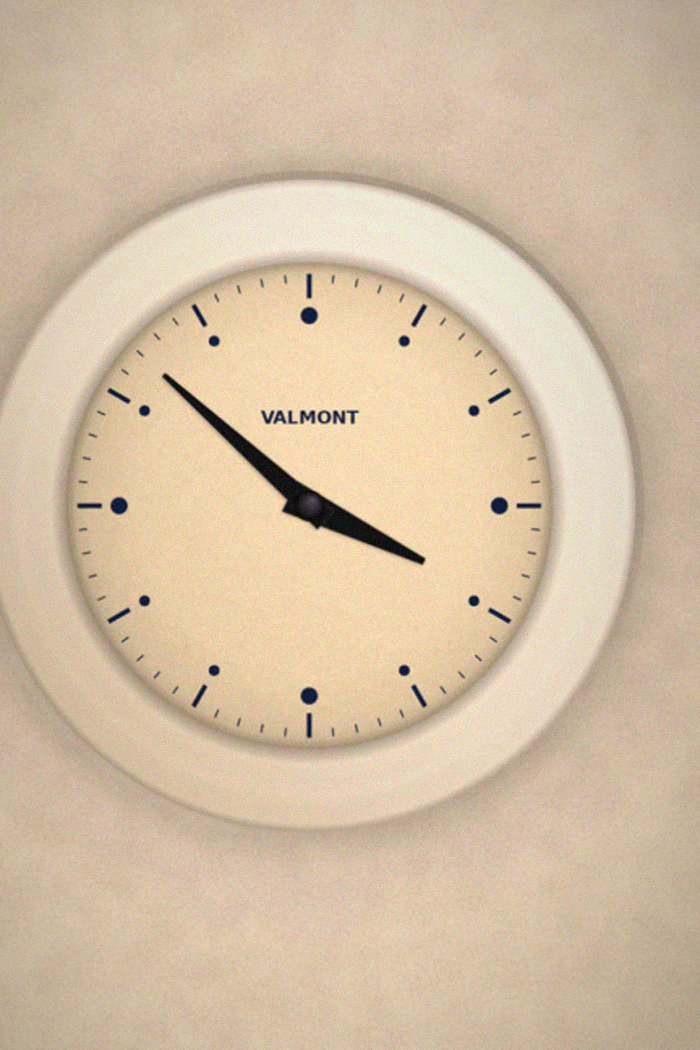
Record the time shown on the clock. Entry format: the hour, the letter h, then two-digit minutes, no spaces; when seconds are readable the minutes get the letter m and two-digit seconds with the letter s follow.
3h52
